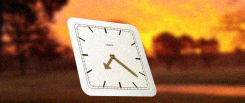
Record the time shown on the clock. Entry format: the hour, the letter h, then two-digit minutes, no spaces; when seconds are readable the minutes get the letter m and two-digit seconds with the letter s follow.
7h22
